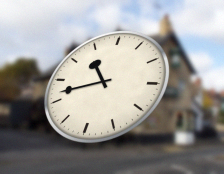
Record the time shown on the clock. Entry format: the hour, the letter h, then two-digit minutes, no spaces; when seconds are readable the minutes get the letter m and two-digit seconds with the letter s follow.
10h42
